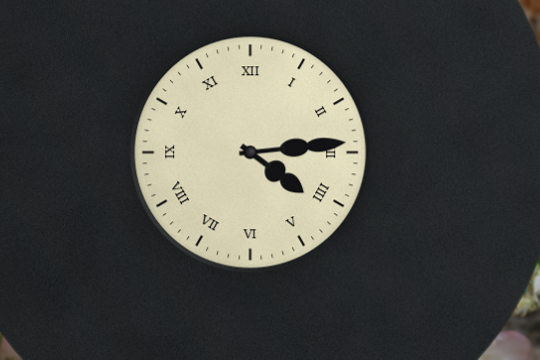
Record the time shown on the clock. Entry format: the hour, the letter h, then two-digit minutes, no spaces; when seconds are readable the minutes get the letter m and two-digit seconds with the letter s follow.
4h14
